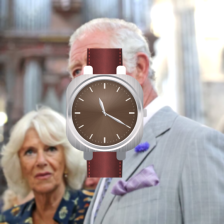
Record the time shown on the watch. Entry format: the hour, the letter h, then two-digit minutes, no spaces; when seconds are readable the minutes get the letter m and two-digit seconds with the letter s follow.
11h20
